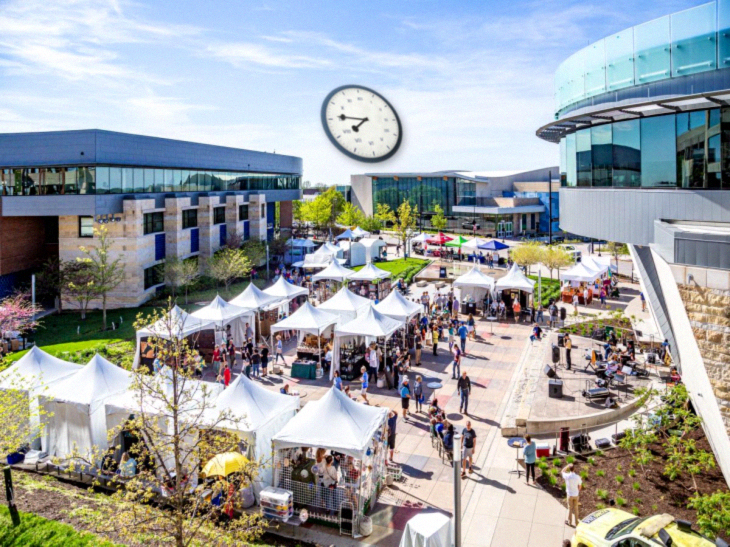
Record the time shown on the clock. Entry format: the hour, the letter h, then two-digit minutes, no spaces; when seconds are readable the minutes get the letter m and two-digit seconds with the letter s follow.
7h46
